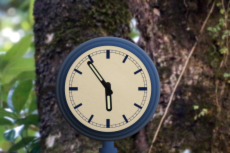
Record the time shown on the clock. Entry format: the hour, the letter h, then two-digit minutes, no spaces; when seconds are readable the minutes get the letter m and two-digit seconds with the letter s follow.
5h54
